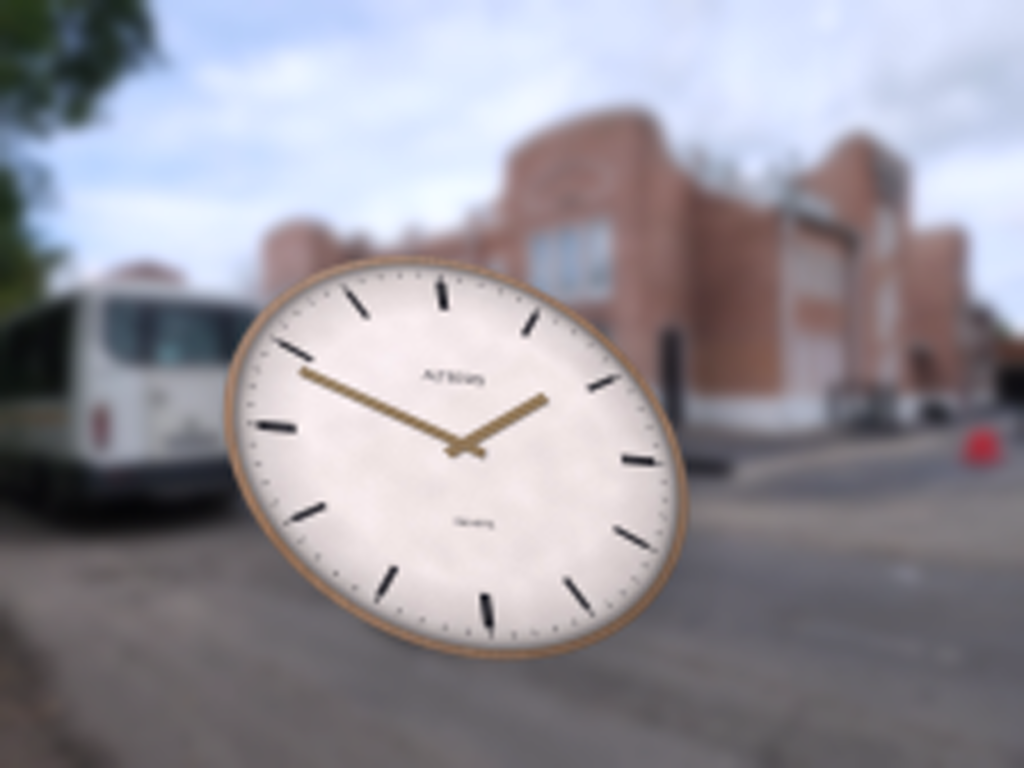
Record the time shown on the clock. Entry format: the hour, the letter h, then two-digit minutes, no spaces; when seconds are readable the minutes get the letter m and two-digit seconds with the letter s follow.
1h49
